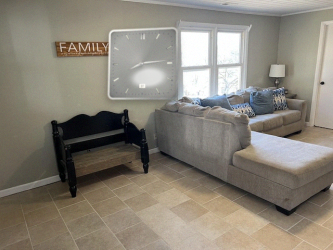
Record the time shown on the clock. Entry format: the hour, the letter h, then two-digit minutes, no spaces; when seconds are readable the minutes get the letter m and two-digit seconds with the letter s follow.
8h14
